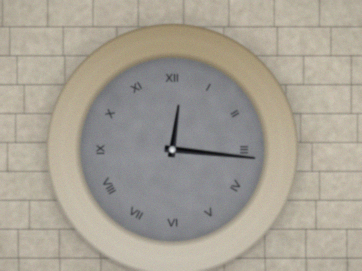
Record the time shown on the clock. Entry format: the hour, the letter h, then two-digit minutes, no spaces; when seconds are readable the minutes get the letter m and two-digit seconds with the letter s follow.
12h16
